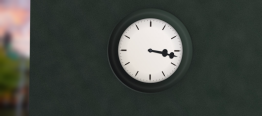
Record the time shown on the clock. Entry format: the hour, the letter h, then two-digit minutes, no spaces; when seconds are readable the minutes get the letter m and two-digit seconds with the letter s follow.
3h17
